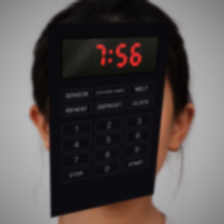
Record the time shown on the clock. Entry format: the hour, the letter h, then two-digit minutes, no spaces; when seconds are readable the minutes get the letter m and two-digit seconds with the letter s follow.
7h56
